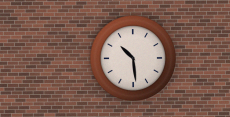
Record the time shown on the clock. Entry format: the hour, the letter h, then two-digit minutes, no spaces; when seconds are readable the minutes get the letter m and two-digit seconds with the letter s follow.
10h29
